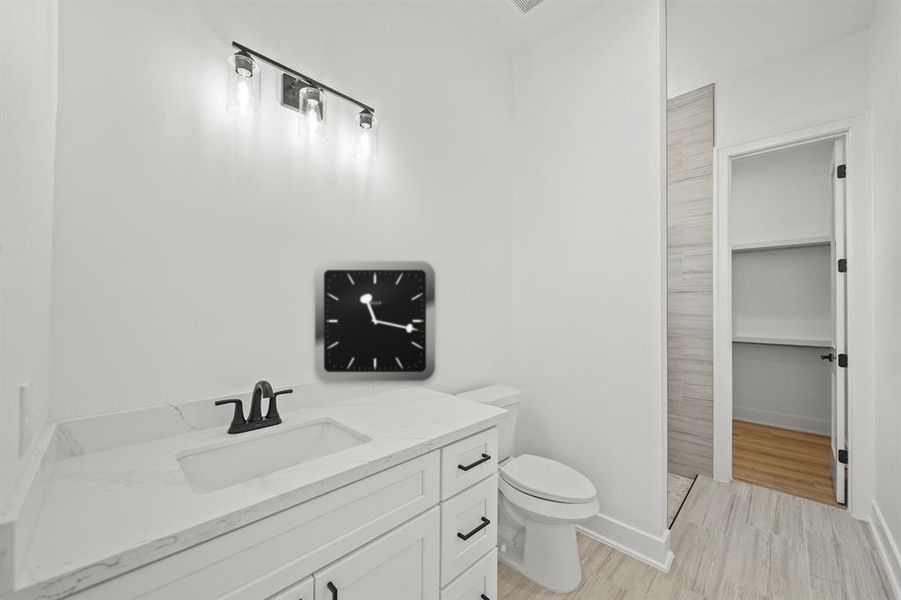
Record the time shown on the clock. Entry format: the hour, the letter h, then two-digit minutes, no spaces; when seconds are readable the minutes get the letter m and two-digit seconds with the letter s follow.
11h17
